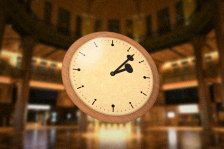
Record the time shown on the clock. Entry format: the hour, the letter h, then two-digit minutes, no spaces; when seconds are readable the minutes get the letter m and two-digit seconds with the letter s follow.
2h07
